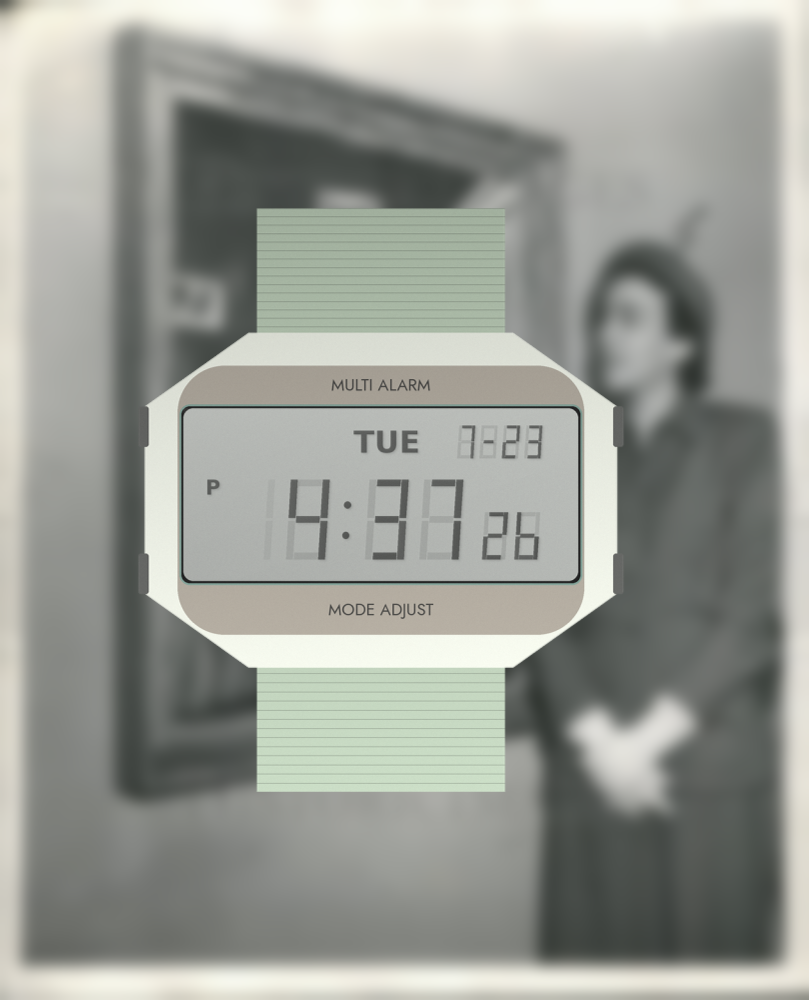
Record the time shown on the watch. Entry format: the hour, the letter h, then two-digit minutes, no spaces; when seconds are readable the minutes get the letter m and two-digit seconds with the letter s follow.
4h37m26s
